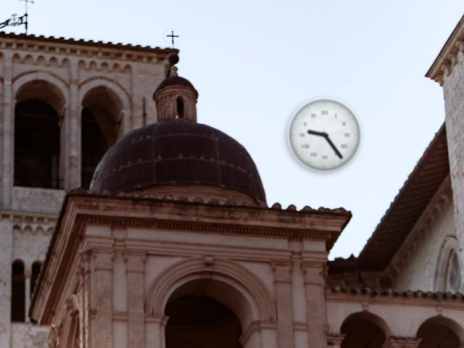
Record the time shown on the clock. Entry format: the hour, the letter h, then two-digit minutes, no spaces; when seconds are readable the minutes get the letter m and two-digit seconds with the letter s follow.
9h24
